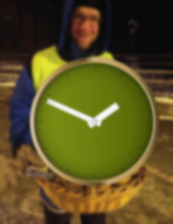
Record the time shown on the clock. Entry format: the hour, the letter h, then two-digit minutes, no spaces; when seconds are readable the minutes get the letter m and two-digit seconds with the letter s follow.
1h49
